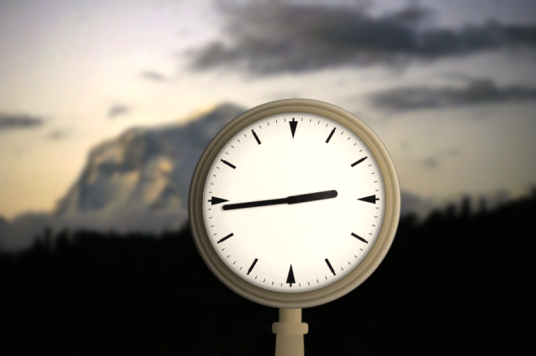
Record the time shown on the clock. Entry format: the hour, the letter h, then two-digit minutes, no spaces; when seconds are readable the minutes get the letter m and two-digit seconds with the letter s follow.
2h44
